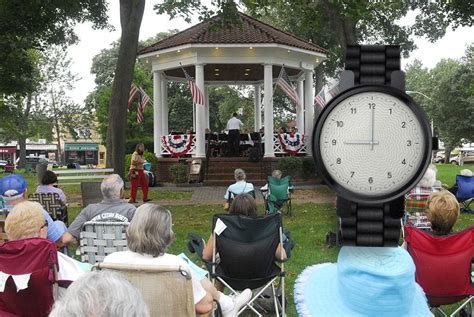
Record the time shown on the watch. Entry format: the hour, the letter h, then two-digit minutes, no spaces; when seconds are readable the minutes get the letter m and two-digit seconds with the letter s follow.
9h00
